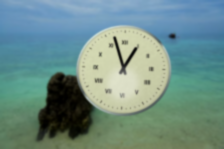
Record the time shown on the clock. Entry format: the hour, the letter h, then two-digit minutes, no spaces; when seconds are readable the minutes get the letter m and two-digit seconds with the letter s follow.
12h57
